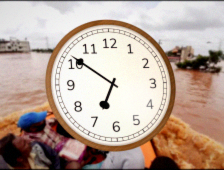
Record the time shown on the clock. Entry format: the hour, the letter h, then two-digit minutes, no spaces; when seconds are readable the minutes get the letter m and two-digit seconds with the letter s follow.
6h51
